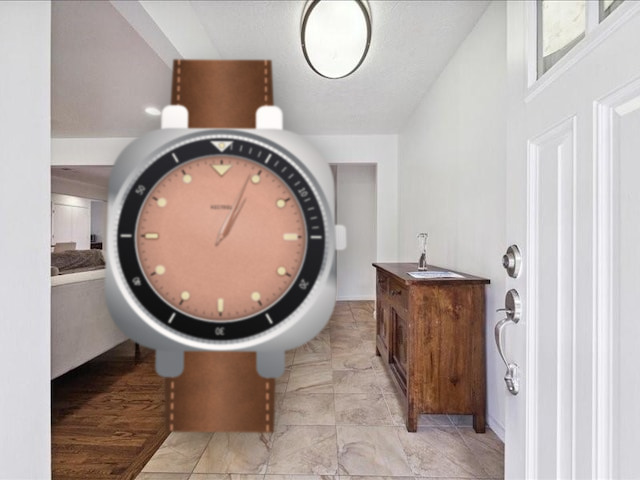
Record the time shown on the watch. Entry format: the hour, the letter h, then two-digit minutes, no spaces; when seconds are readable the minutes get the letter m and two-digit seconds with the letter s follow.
1h04
